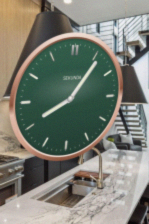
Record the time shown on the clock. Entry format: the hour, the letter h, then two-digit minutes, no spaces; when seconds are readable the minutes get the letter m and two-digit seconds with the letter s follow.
8h06
